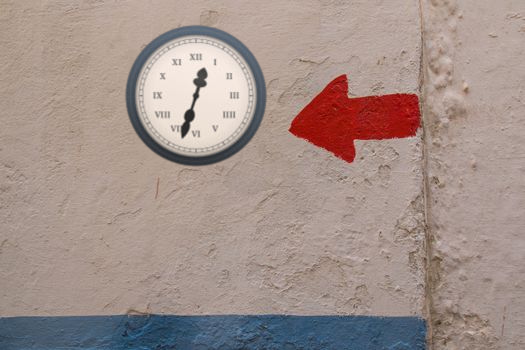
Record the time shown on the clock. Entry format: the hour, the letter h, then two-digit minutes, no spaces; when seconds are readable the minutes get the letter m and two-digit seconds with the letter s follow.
12h33
